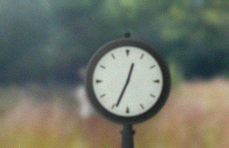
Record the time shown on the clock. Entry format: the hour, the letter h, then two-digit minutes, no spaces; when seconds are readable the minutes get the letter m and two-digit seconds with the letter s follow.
12h34
